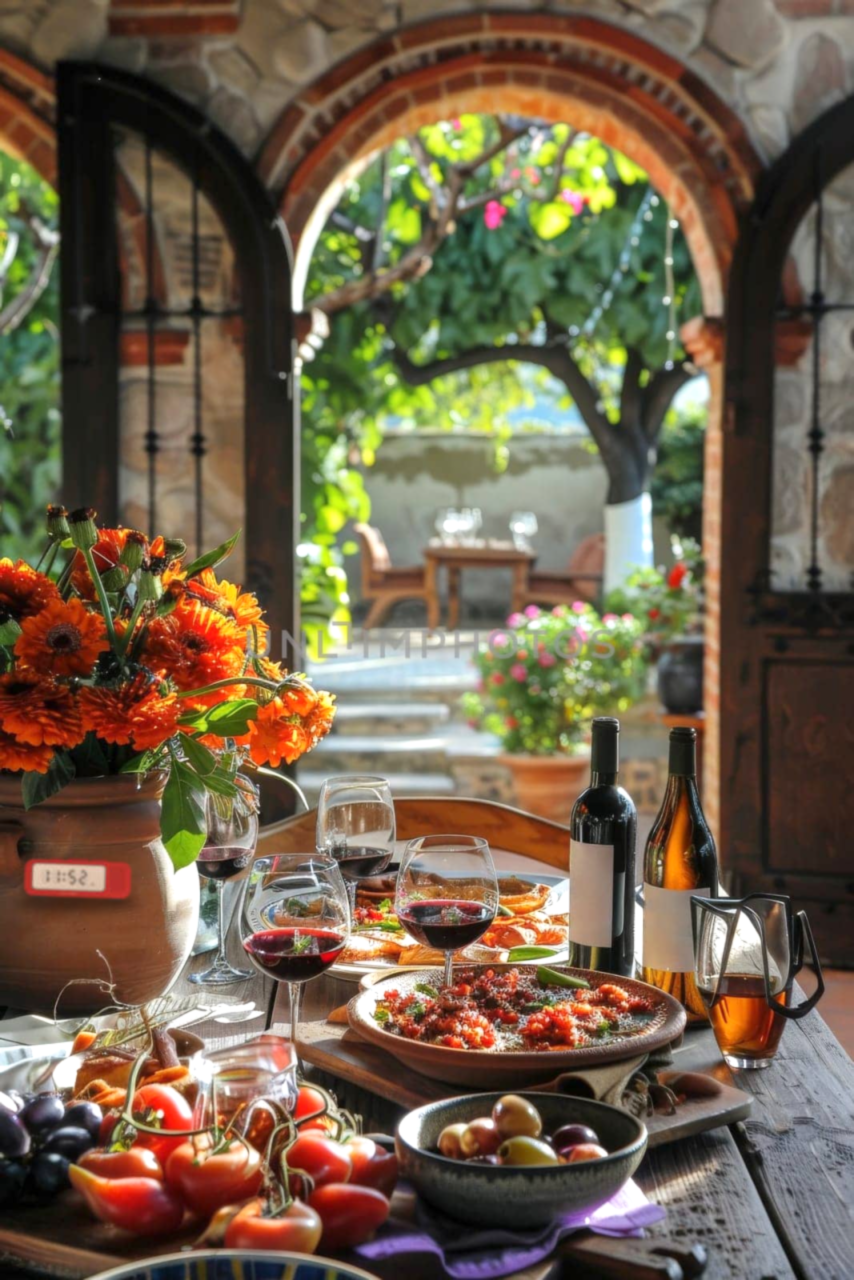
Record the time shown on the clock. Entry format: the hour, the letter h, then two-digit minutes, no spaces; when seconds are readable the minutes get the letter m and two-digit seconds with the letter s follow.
11h52
